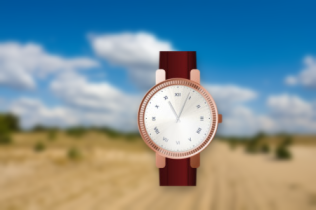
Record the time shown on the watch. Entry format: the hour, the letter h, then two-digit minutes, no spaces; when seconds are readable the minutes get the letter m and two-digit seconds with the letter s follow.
11h04
